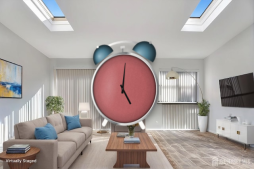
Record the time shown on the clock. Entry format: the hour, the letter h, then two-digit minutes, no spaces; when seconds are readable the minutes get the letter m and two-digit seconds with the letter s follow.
5h01
